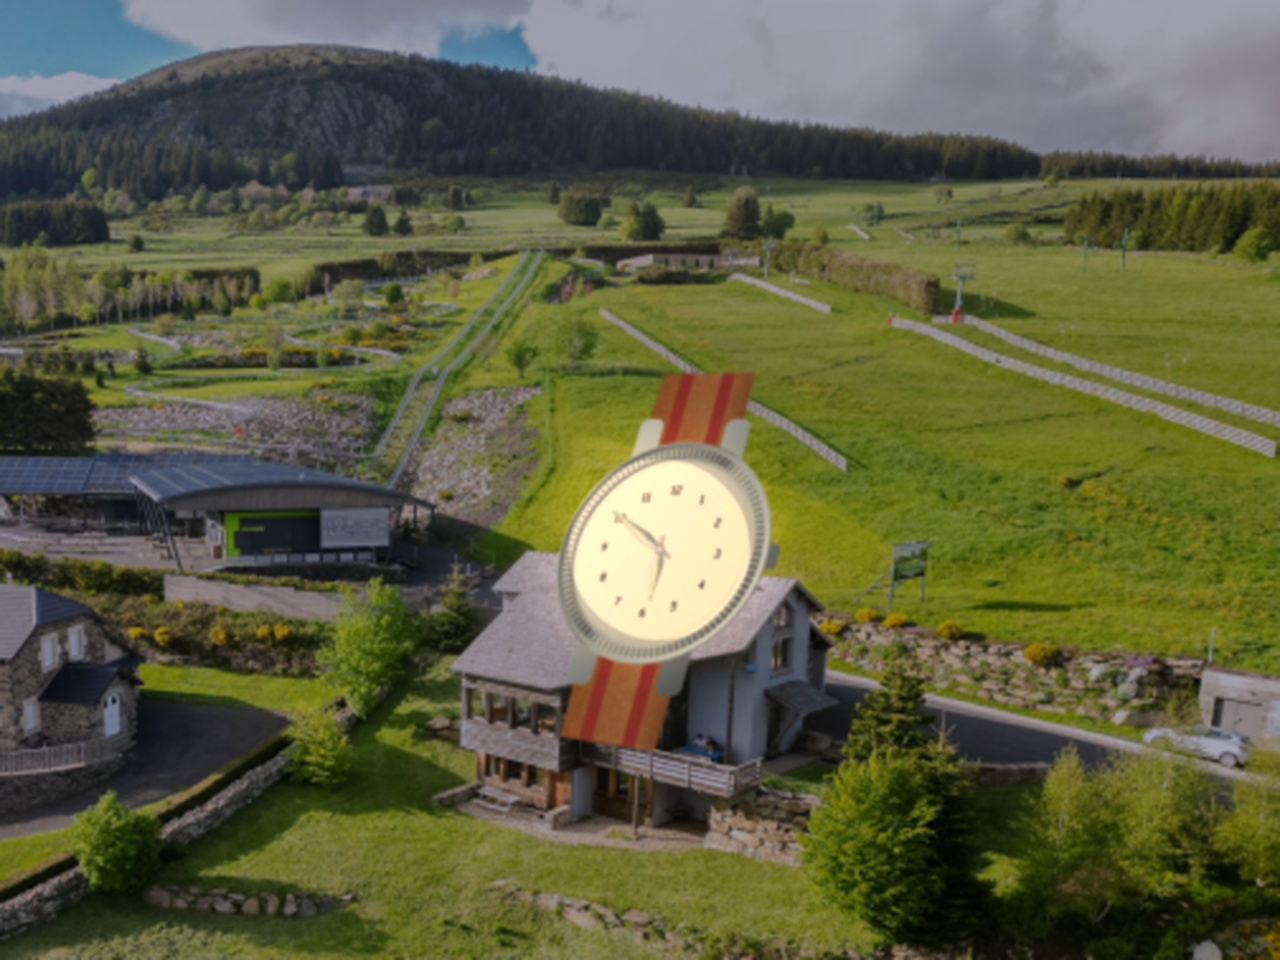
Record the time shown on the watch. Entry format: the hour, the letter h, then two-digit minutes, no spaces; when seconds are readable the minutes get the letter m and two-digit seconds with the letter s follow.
5h50
